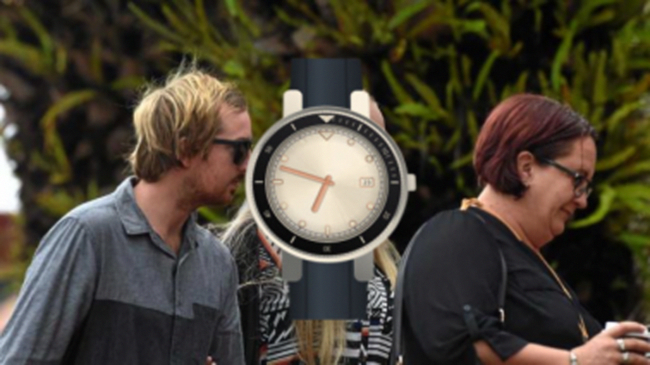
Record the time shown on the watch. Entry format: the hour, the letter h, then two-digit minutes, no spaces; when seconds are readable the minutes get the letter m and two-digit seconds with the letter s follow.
6h48
